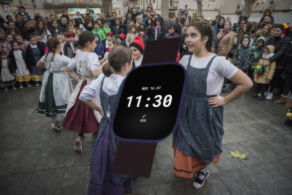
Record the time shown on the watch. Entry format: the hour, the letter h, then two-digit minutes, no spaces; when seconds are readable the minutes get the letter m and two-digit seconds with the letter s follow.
11h30
